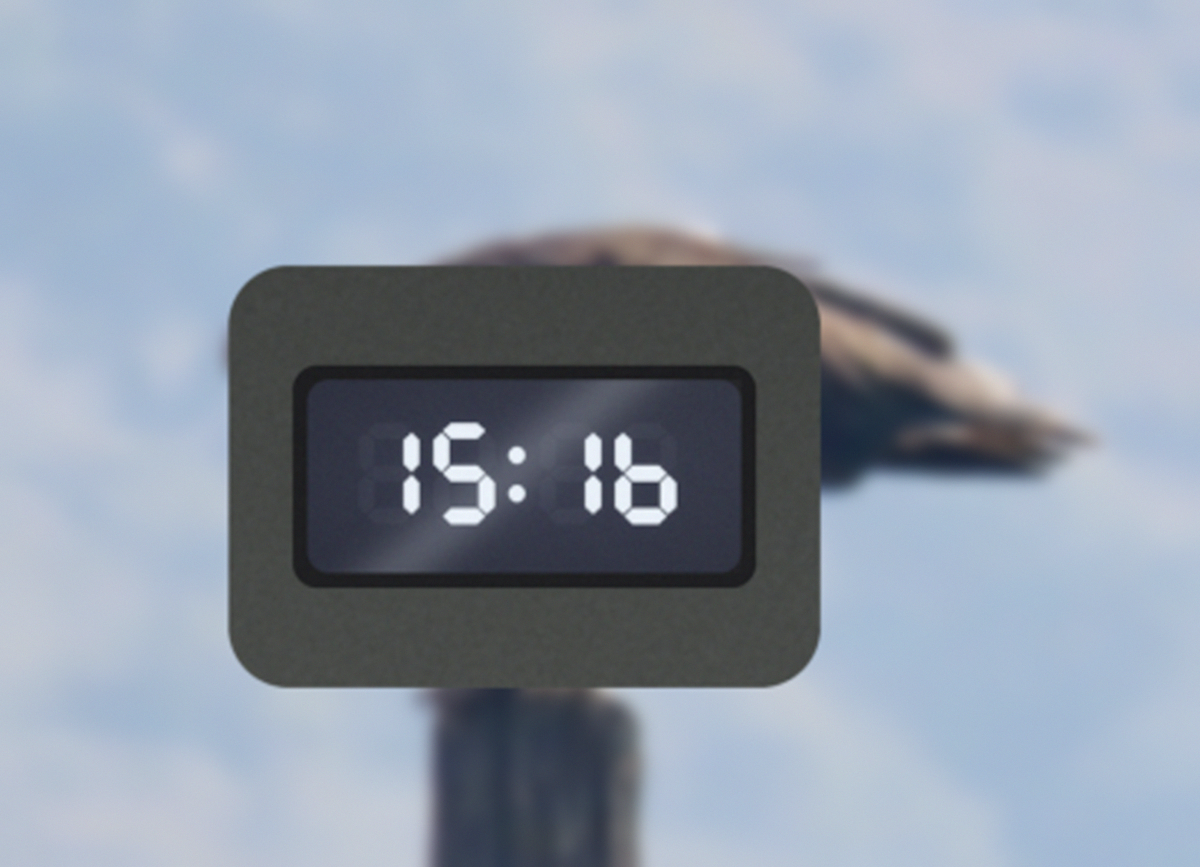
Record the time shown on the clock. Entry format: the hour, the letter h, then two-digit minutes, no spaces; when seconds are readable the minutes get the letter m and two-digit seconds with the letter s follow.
15h16
